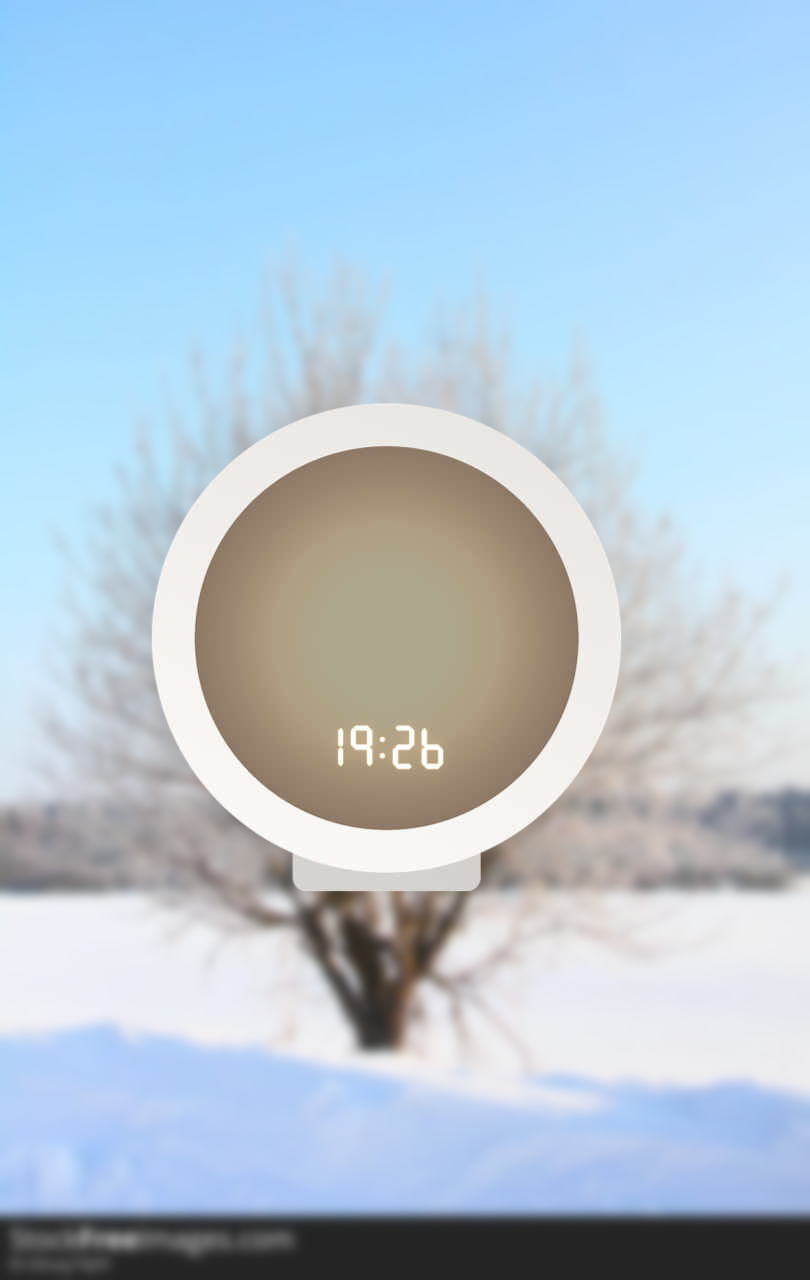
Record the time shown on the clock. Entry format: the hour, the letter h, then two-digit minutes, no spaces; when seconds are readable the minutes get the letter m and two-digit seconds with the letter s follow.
19h26
